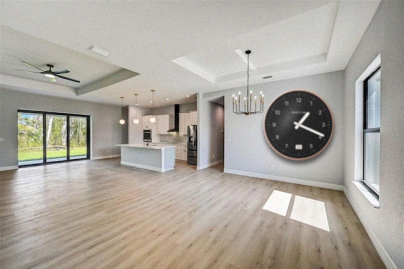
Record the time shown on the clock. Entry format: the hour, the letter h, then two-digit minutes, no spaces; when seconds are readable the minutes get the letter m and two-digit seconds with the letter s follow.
1h19
